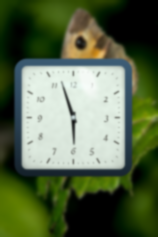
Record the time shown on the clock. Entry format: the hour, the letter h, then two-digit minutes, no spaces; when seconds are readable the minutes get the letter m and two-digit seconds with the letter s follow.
5h57
